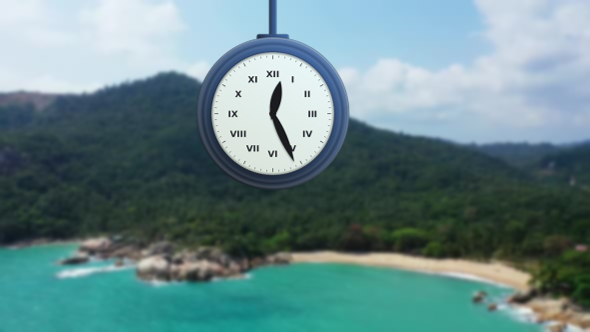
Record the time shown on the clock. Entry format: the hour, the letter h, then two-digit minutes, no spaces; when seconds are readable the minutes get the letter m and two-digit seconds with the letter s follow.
12h26
